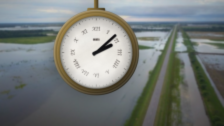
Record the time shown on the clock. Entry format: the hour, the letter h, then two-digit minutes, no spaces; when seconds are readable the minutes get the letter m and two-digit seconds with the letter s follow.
2h08
